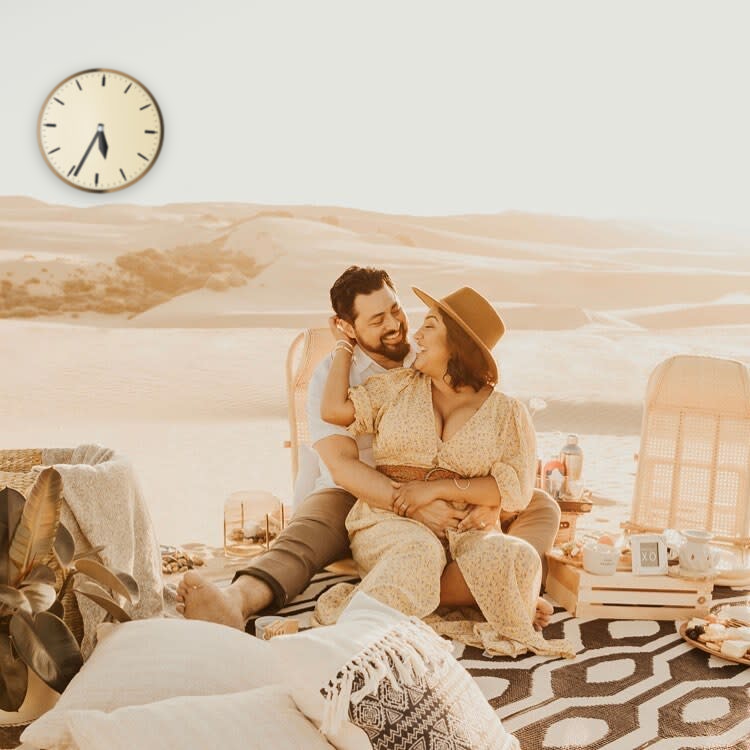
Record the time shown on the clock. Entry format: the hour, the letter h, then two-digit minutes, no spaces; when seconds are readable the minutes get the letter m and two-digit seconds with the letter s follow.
5h34
